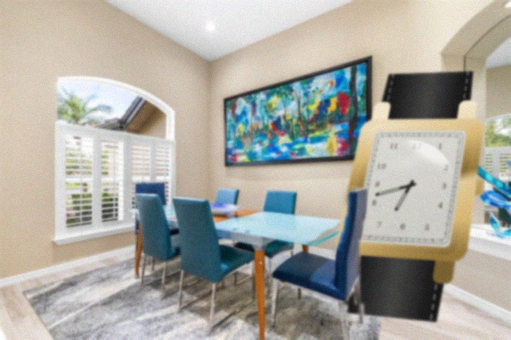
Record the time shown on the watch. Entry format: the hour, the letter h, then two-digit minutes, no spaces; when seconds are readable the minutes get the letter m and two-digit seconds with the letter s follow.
6h42
